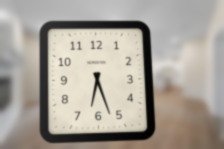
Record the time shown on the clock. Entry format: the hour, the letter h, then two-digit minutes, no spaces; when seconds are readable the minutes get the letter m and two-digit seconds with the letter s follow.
6h27
